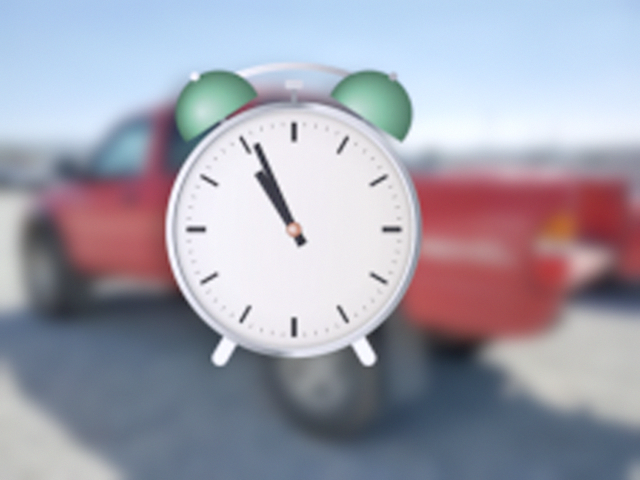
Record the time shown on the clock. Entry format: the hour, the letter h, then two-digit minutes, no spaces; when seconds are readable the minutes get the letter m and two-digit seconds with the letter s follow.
10h56
